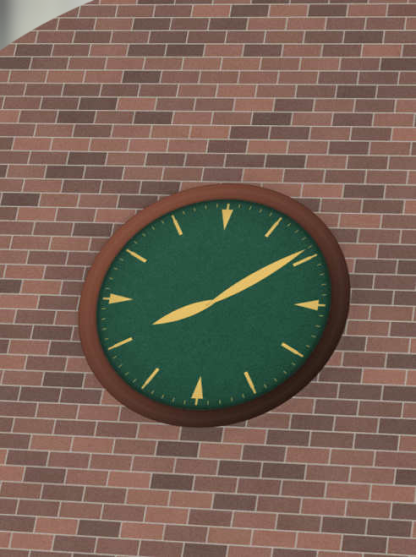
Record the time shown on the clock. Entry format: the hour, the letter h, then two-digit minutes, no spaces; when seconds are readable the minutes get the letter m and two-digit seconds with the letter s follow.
8h09
